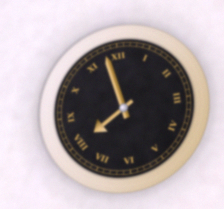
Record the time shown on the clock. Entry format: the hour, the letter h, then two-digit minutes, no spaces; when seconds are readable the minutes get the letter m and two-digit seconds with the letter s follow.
7h58
